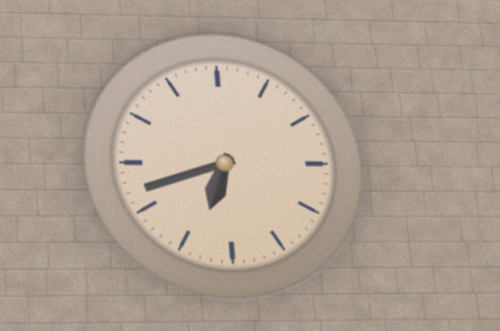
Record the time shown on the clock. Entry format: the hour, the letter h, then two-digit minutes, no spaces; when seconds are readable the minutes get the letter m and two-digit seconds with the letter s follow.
6h42
